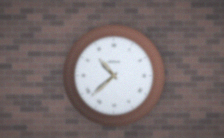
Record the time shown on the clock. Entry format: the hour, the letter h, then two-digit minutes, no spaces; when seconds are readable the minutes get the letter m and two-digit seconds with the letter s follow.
10h38
